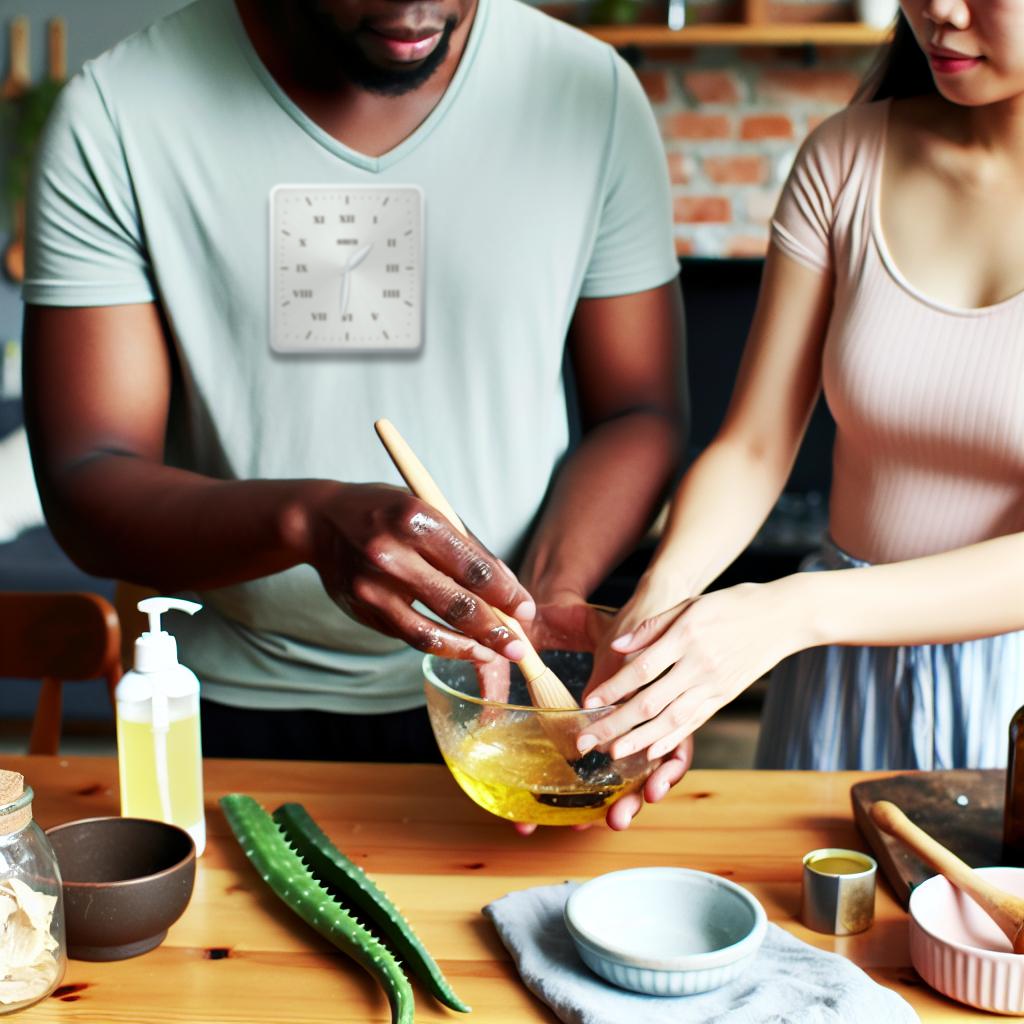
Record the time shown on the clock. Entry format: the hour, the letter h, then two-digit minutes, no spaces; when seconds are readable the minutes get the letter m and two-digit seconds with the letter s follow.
1h31
